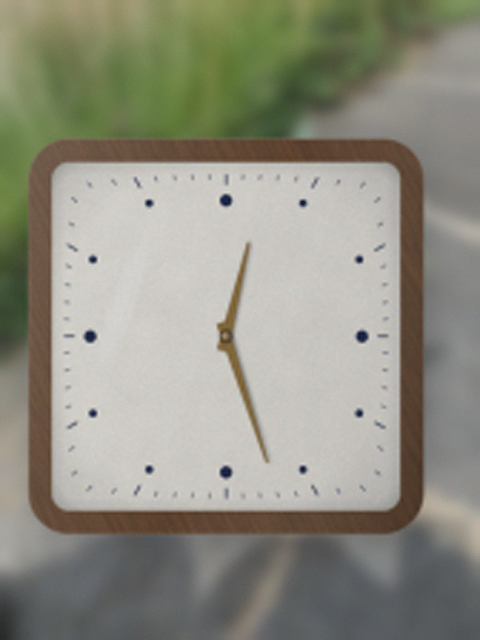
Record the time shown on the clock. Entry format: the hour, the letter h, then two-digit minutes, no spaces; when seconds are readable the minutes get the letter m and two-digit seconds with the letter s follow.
12h27
